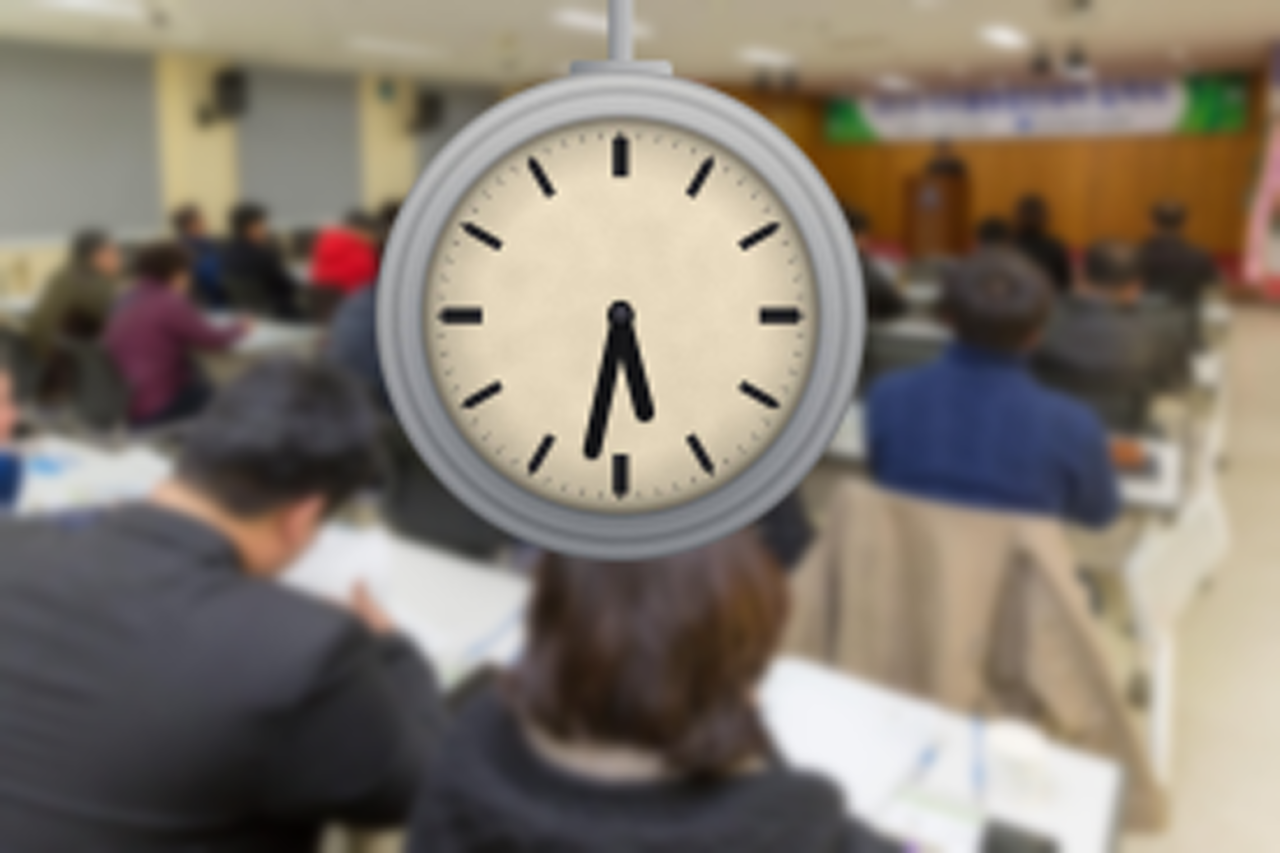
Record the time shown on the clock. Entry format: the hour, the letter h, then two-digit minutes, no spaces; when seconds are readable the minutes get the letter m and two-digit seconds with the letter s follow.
5h32
